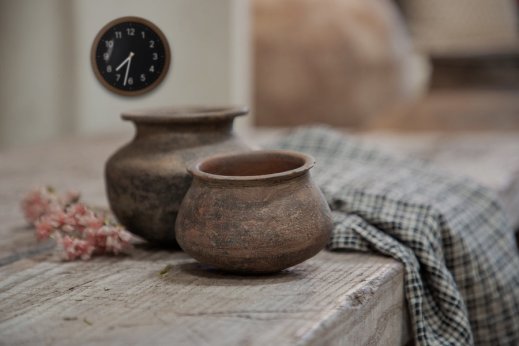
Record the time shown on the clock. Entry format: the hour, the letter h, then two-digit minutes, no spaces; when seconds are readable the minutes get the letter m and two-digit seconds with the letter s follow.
7h32
